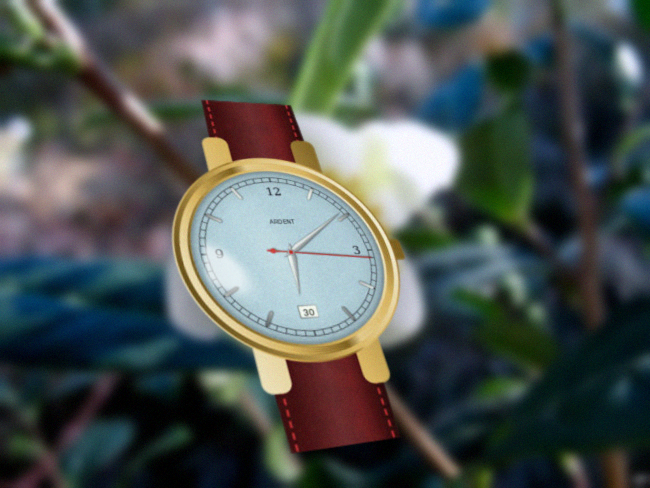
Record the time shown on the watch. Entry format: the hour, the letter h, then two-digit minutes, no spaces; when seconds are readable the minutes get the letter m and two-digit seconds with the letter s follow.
6h09m16s
